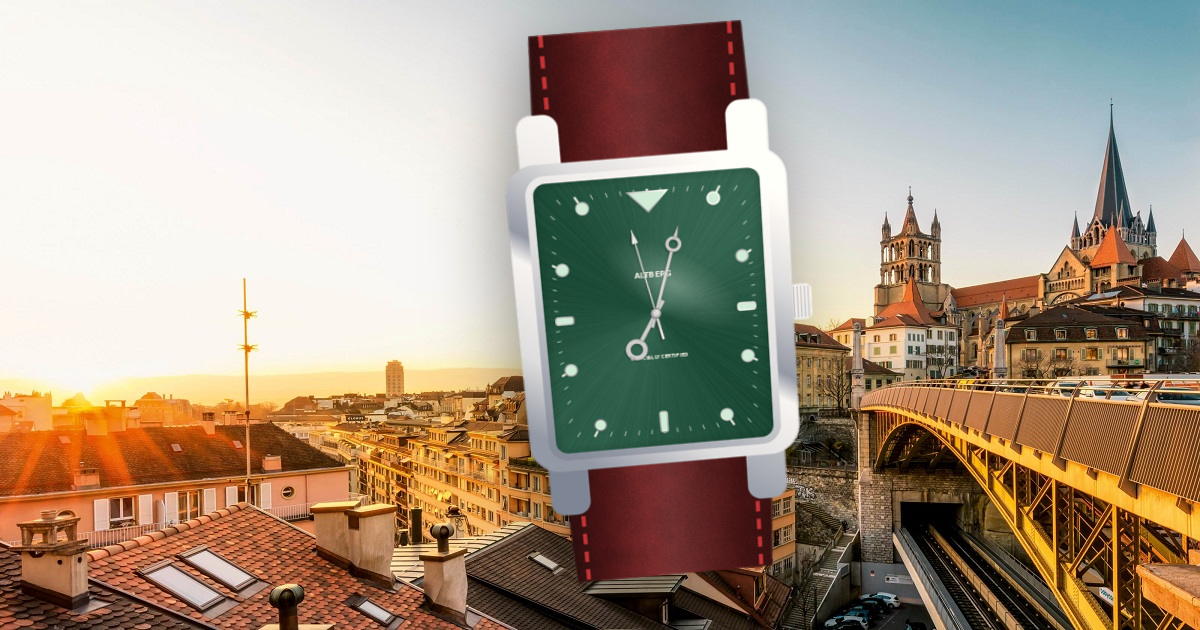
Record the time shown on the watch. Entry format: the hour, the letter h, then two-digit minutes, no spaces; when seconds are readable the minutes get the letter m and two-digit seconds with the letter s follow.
7h02m58s
